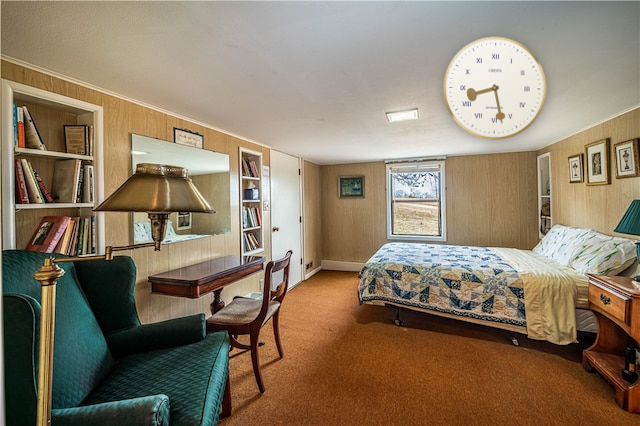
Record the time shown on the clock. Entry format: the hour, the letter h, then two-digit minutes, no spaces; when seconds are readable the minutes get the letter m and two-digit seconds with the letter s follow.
8h28
